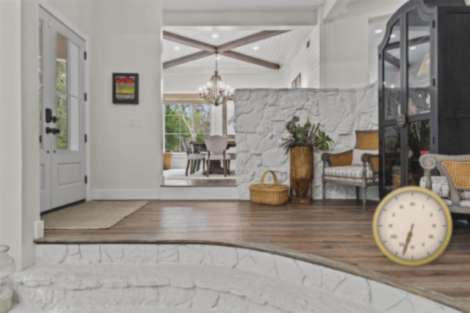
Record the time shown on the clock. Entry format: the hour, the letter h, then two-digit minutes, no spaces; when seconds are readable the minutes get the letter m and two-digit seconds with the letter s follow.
6h33
